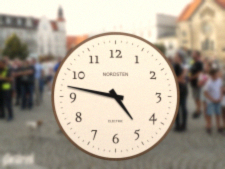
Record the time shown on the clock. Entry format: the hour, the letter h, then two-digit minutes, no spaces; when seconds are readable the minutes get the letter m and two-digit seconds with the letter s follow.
4h47
